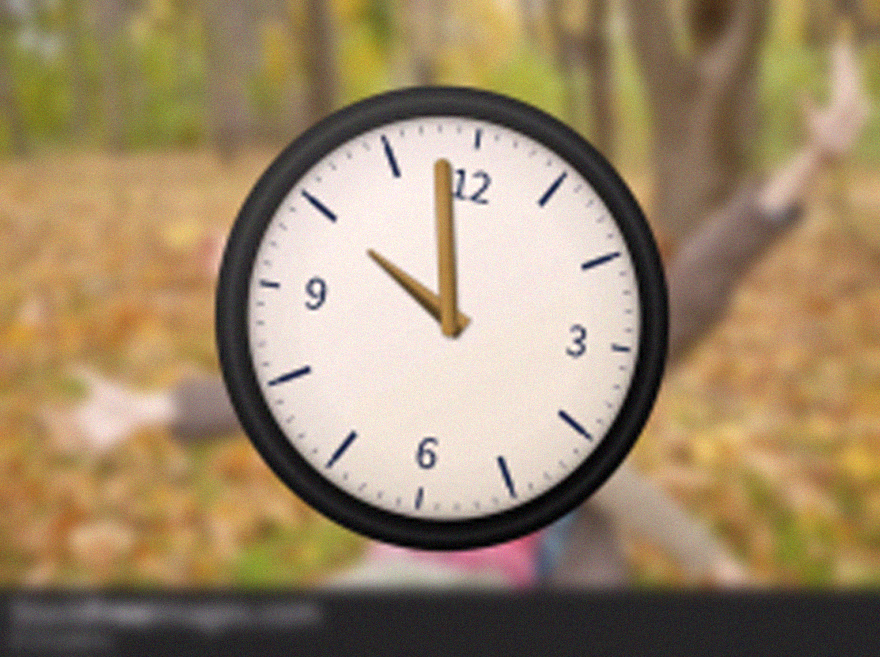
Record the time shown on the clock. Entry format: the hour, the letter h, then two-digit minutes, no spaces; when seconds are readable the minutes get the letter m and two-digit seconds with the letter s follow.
9h58
